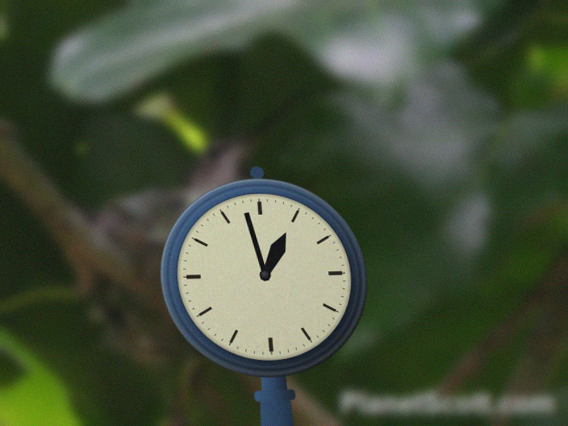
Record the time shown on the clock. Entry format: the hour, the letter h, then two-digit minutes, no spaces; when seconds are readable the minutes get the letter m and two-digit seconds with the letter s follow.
12h58
